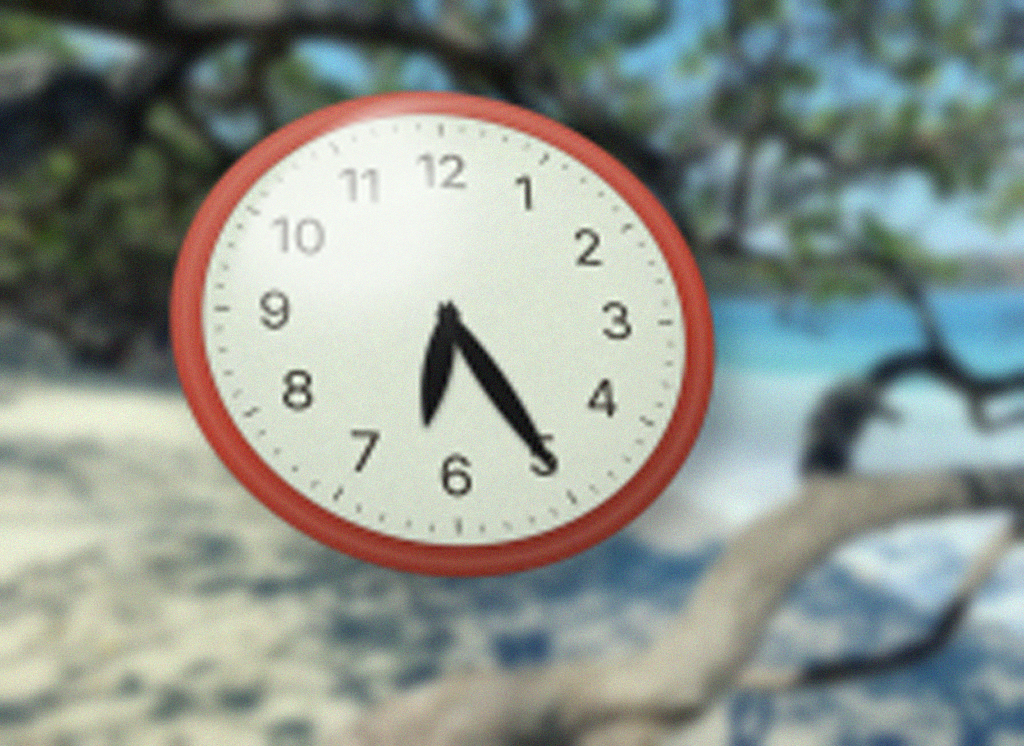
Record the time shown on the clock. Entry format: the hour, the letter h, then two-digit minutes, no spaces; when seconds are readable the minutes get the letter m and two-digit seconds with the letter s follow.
6h25
